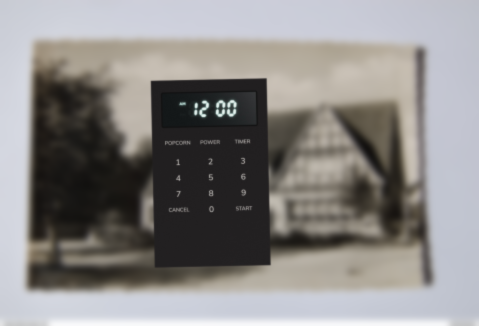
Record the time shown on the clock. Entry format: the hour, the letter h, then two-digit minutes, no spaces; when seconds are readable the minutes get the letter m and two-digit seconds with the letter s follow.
12h00
